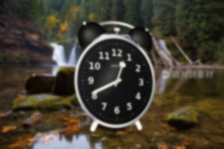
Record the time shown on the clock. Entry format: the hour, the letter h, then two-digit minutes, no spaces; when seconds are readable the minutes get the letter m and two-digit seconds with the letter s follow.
12h41
